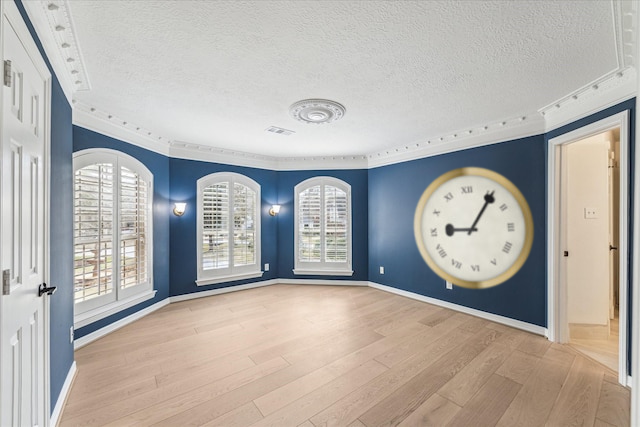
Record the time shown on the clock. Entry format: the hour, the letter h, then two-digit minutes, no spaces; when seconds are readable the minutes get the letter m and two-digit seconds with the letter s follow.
9h06
